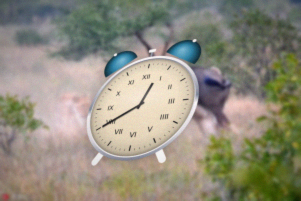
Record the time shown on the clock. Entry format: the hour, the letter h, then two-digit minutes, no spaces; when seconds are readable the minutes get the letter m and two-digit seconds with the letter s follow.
12h40
